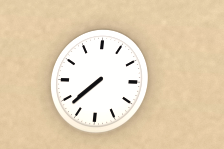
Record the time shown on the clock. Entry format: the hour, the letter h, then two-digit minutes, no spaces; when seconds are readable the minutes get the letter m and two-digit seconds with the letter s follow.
7h38
